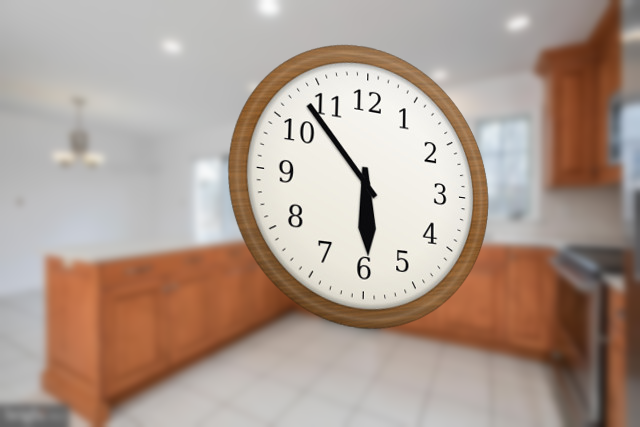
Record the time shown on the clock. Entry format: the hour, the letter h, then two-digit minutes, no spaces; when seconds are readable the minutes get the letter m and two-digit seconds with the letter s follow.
5h53
